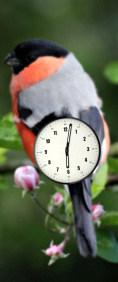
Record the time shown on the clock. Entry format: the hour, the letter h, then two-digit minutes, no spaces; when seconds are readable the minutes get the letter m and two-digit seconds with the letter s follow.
6h02
